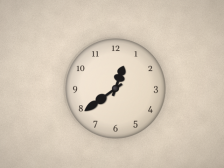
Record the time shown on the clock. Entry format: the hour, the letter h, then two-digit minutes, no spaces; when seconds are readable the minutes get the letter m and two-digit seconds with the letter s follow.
12h39
